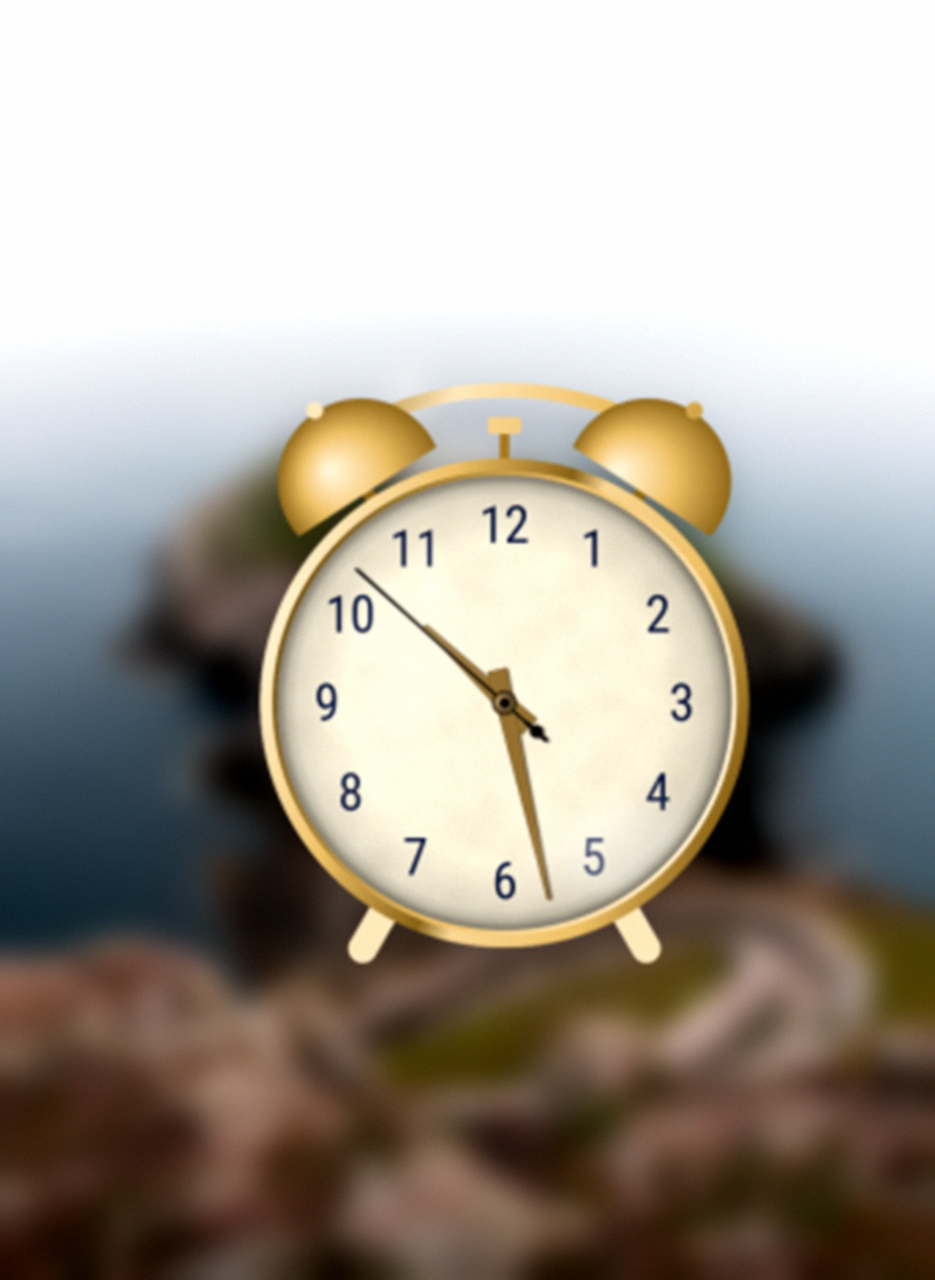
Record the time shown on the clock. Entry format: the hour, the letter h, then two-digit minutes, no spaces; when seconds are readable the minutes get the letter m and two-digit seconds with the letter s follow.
10h27m52s
